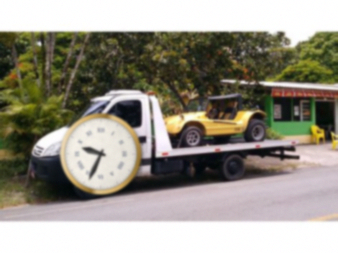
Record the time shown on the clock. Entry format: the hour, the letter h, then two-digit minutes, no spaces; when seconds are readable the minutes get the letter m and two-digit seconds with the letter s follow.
9h34
